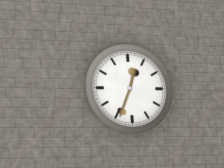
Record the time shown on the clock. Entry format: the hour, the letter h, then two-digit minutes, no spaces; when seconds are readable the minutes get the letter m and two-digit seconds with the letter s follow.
12h34
